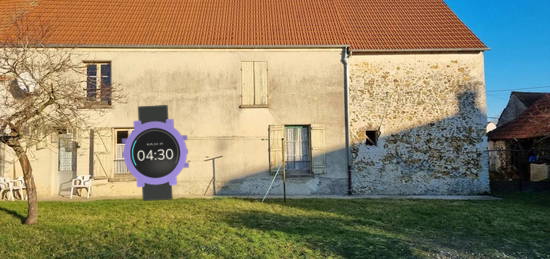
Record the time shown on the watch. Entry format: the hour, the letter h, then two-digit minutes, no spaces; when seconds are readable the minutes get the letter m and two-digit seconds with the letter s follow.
4h30
